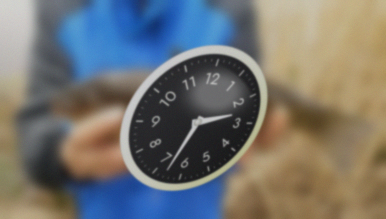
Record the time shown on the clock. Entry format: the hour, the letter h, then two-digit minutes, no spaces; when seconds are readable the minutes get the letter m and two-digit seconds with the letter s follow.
2h33
